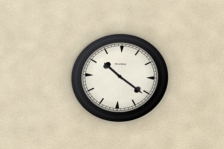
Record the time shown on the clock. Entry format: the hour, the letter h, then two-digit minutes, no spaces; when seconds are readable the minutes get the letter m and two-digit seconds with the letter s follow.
10h21
